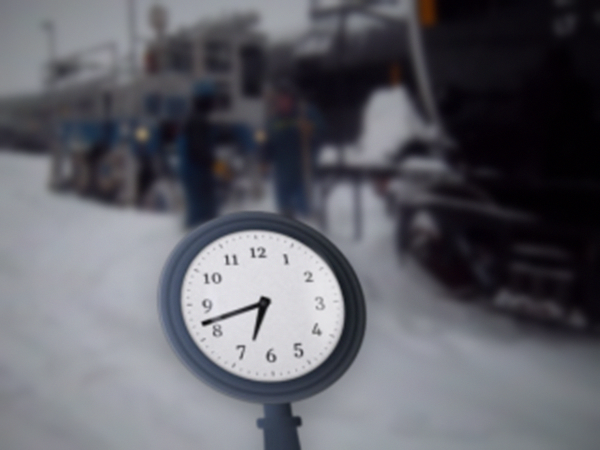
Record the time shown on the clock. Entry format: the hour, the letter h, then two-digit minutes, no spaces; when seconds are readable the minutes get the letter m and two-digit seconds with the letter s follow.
6h42
